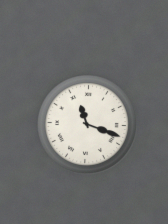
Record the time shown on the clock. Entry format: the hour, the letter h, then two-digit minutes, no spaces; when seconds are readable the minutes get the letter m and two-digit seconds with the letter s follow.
11h18
